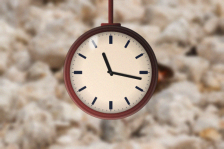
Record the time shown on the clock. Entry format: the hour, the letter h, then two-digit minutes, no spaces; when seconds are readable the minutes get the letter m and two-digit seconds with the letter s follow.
11h17
